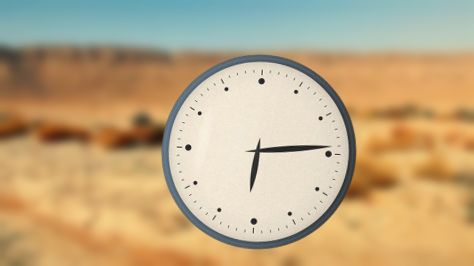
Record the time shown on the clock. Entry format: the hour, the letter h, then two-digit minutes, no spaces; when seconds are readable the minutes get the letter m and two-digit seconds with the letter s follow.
6h14
